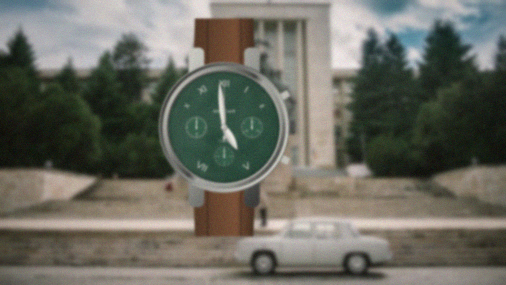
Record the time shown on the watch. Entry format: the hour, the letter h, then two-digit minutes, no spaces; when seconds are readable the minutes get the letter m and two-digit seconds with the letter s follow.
4h59
